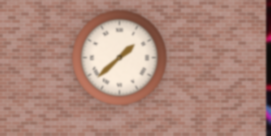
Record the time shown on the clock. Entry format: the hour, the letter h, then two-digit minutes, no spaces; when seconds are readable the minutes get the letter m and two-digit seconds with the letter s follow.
1h38
